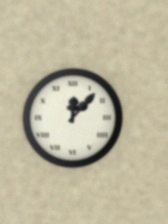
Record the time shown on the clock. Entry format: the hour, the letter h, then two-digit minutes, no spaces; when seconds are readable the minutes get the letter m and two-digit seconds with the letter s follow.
12h07
